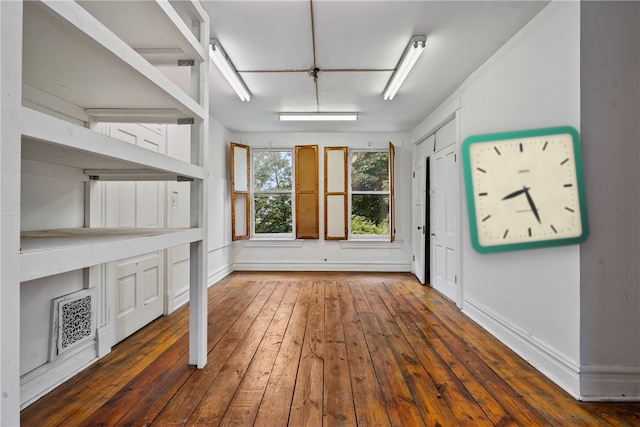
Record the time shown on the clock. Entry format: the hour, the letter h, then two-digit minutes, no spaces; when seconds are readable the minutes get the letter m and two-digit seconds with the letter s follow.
8h27
